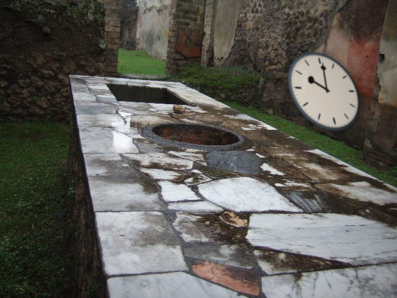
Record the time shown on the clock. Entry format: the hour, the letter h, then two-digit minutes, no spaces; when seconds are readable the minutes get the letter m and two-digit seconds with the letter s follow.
10h01
